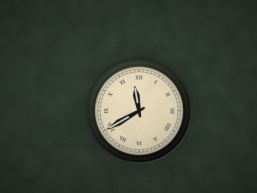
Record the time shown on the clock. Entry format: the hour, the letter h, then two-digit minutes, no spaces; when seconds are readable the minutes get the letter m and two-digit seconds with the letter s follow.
11h40
